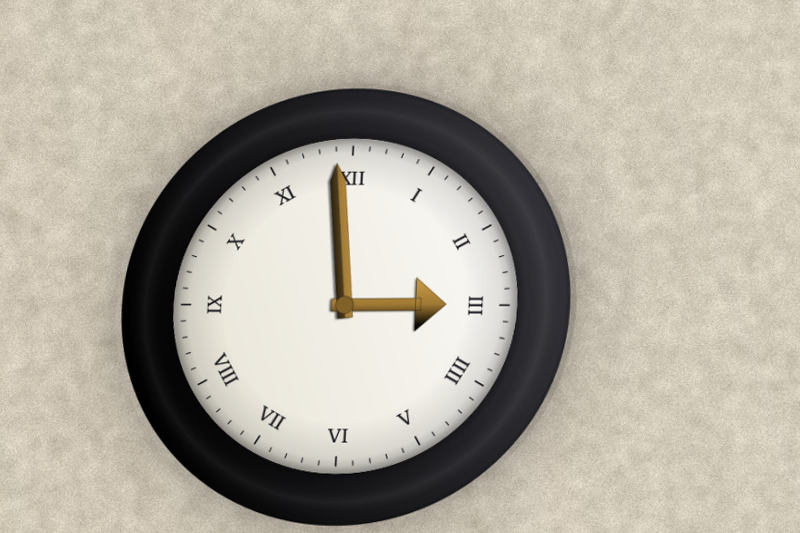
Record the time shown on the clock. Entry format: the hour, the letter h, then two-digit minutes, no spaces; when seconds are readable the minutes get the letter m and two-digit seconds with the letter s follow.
2h59
